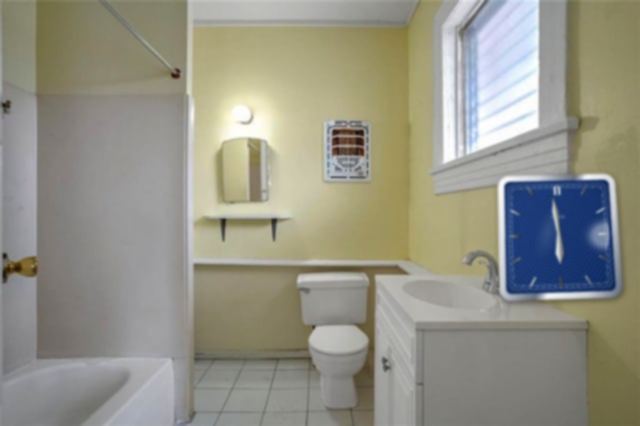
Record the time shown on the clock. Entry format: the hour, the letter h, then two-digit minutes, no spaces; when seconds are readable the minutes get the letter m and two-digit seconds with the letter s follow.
5h59
